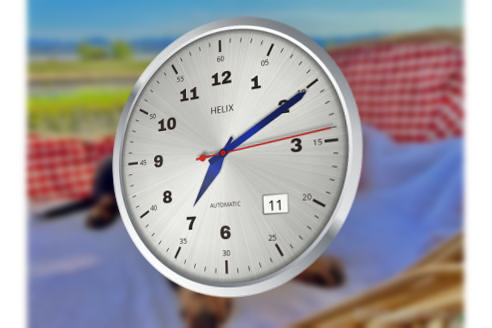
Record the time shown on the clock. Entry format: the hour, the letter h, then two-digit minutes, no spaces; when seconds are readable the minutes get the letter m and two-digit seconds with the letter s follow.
7h10m14s
